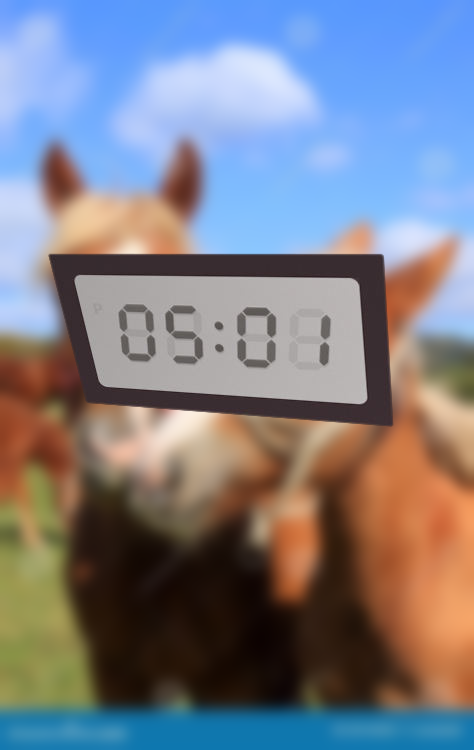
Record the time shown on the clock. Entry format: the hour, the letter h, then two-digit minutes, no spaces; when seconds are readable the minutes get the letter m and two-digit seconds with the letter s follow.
5h01
